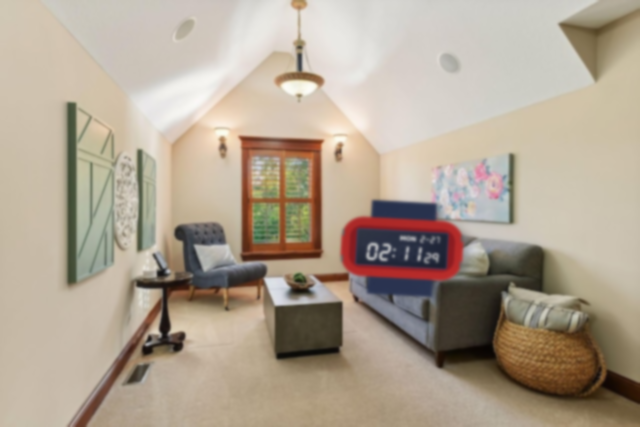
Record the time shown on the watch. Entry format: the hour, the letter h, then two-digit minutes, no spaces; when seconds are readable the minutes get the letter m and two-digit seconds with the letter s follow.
2h11
